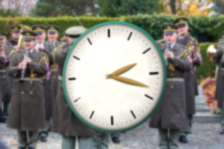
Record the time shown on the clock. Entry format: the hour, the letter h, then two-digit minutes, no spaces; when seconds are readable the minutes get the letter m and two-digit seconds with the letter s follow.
2h18
